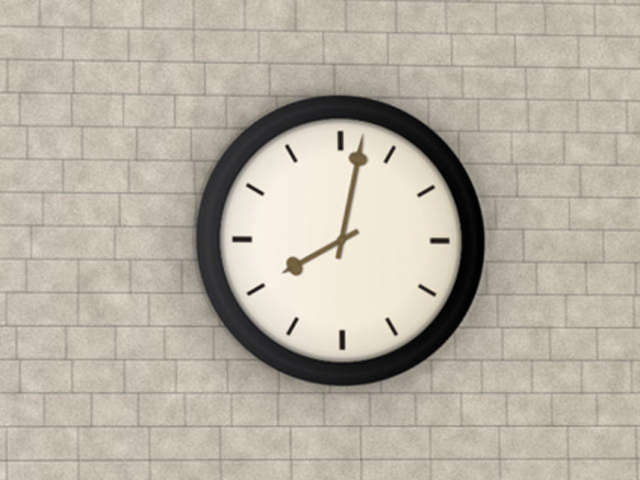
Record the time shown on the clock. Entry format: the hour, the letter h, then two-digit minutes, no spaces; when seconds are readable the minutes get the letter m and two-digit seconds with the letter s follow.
8h02
